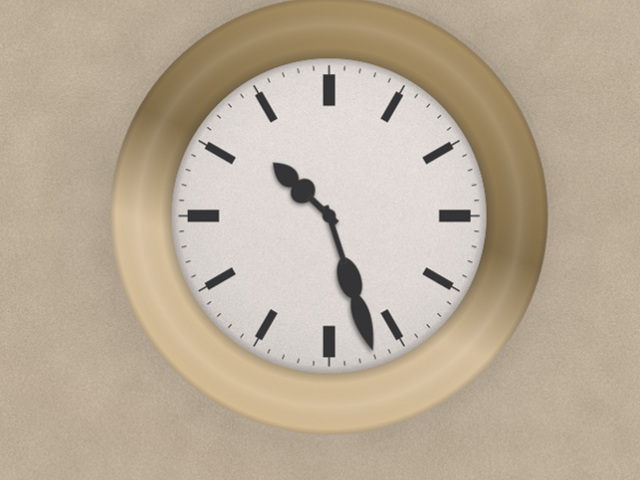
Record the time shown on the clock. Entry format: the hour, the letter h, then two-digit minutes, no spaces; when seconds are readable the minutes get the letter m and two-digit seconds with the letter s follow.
10h27
